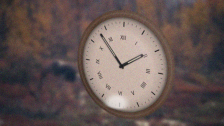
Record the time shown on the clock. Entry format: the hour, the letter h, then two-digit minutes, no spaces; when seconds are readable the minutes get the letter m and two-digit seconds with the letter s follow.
1h53
